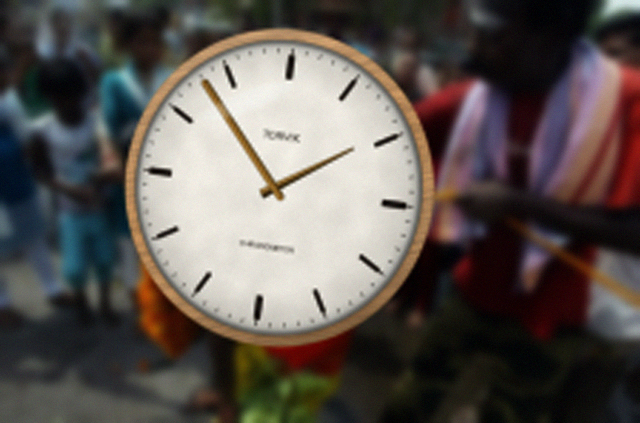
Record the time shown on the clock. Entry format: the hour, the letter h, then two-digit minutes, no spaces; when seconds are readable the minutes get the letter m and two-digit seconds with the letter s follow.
1h53
